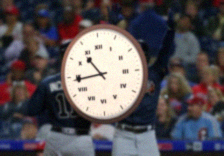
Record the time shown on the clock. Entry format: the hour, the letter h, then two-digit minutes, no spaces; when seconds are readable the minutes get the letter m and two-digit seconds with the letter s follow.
10h44
